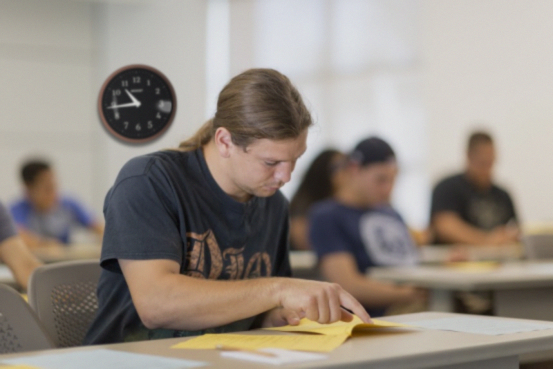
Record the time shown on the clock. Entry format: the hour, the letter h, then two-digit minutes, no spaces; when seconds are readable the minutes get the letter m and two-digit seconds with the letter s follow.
10h44
